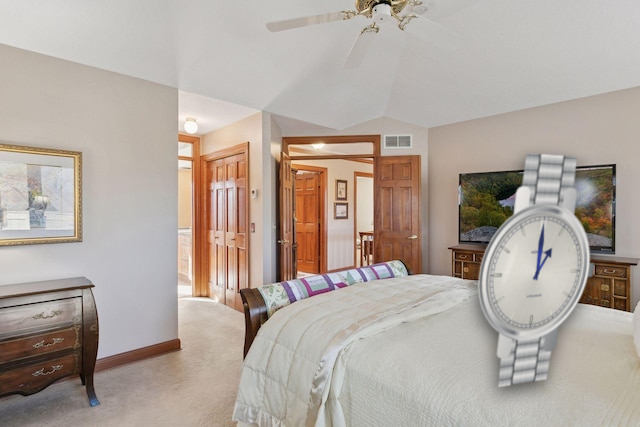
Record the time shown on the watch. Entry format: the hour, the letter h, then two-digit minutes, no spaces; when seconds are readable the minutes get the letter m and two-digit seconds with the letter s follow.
1h00
